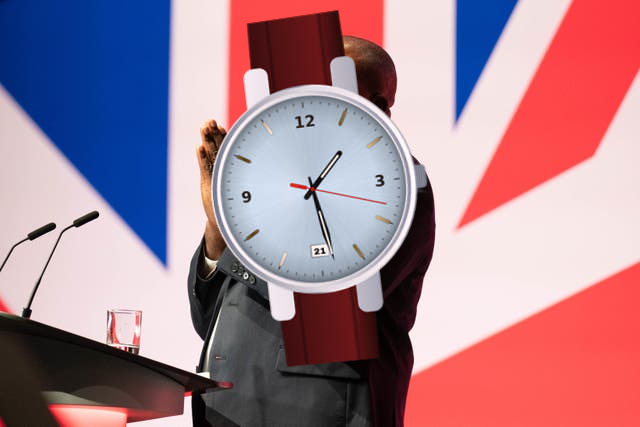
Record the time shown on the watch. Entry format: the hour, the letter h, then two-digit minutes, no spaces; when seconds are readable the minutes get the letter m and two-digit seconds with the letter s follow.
1h28m18s
